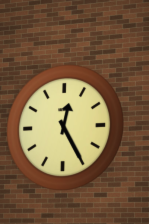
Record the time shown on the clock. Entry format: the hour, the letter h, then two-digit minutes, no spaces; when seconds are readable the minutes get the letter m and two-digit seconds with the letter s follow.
12h25
